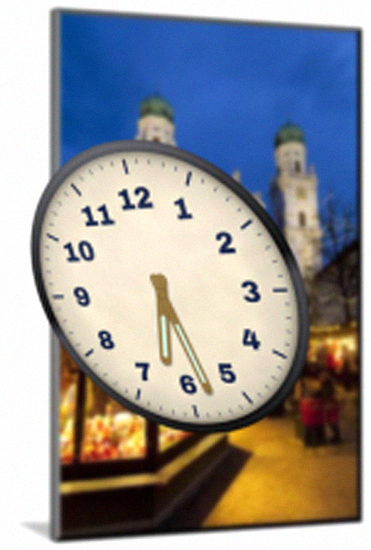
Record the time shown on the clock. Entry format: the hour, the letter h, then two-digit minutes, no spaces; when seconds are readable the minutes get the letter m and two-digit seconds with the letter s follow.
6h28
